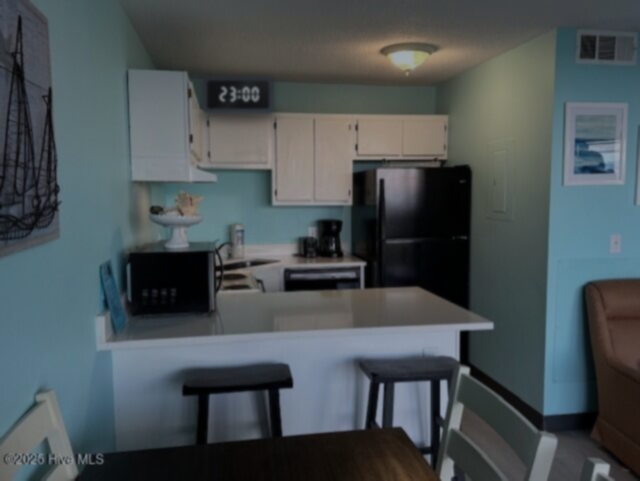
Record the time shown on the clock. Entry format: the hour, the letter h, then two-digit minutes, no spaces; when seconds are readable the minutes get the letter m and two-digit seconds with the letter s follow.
23h00
